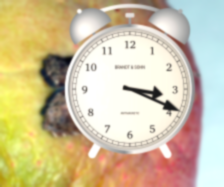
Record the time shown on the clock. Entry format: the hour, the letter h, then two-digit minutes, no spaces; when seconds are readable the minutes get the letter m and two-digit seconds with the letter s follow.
3h19
